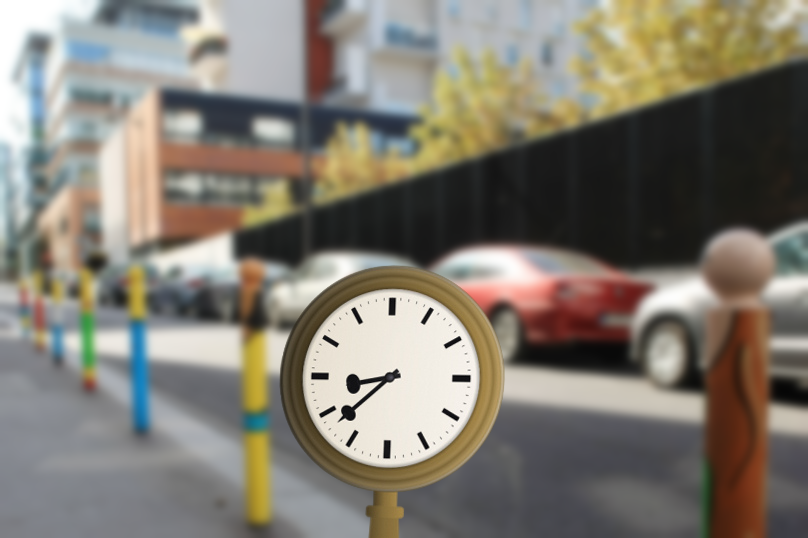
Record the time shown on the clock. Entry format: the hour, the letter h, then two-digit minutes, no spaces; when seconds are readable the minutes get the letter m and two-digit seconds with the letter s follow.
8h38
